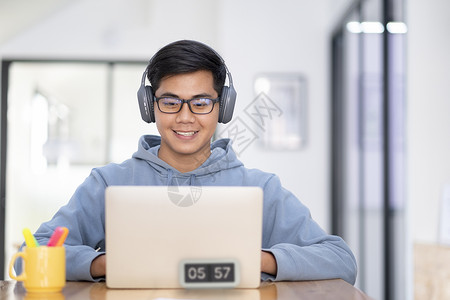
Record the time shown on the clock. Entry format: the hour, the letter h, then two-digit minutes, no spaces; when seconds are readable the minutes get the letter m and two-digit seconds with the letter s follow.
5h57
